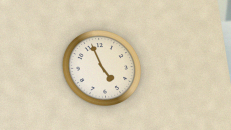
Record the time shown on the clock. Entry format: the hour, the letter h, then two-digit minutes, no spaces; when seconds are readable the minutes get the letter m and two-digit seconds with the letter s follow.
4h57
